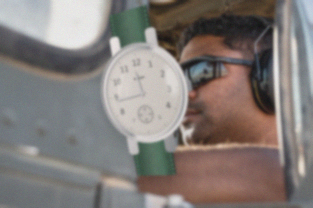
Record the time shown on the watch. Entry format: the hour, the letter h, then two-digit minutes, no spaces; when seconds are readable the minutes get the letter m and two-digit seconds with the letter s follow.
11h44
